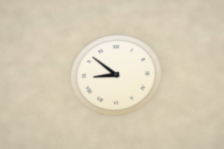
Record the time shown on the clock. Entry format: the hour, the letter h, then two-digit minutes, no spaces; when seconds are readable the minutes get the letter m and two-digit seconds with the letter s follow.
8h52
